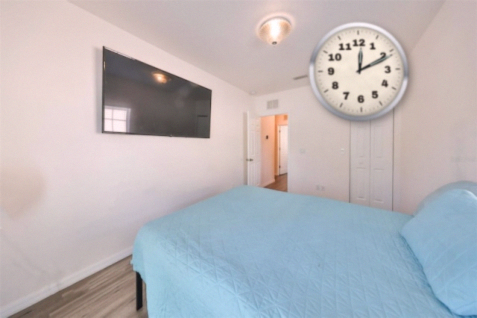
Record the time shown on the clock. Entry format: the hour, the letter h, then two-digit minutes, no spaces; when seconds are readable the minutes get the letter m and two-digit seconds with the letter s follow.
12h11
